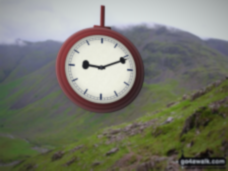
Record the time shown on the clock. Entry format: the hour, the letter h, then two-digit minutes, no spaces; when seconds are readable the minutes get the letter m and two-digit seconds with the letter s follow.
9h11
